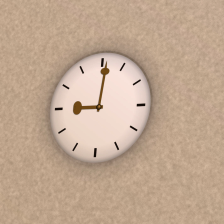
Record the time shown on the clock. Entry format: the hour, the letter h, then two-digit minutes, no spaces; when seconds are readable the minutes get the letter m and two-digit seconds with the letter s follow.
9h01
